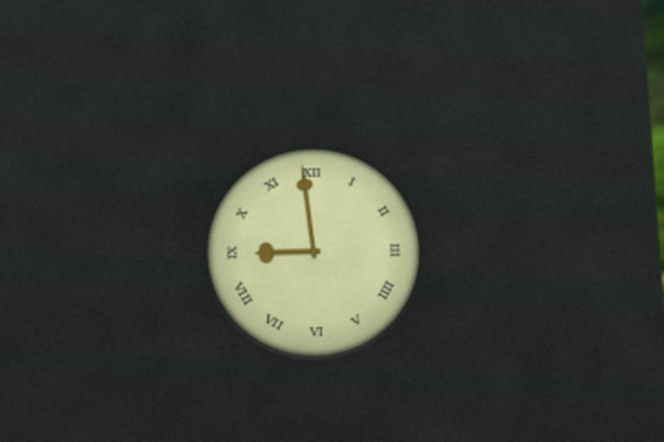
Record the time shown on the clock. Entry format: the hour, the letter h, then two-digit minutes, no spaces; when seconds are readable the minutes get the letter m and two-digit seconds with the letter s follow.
8h59
